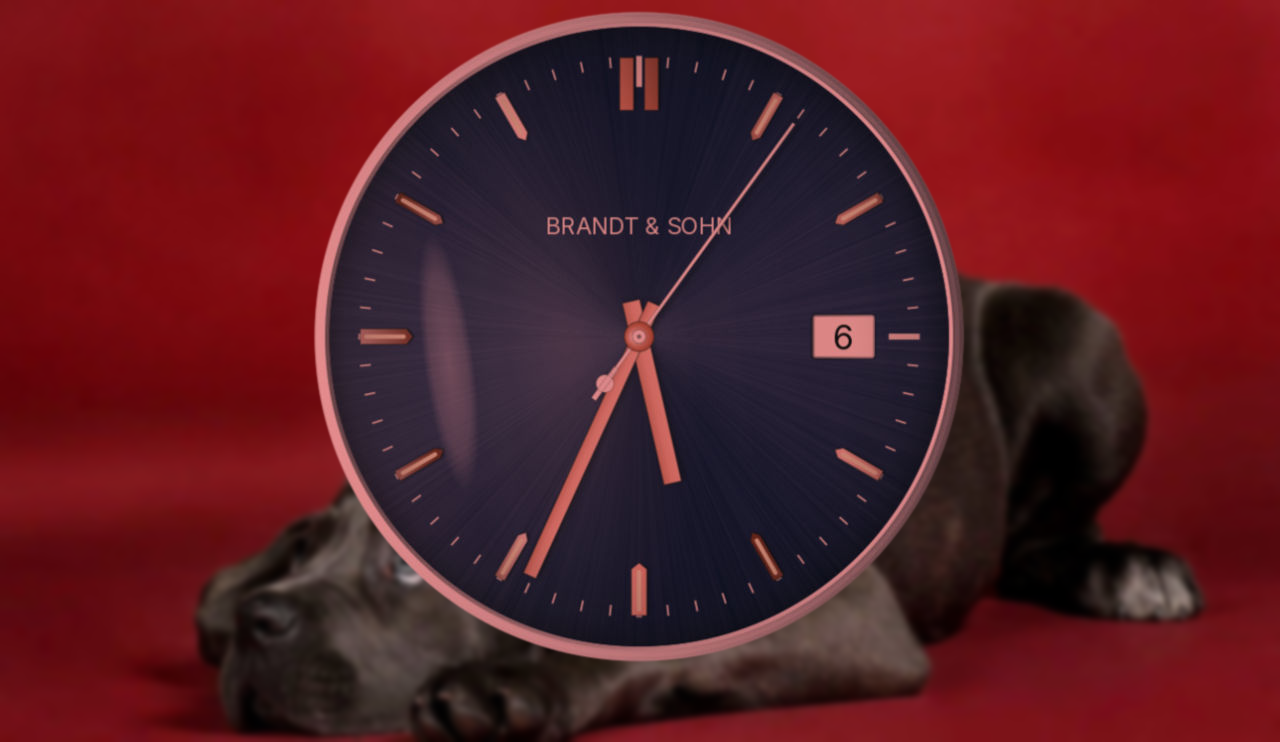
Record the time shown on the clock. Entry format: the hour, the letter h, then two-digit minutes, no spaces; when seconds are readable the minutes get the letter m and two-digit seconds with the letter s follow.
5h34m06s
